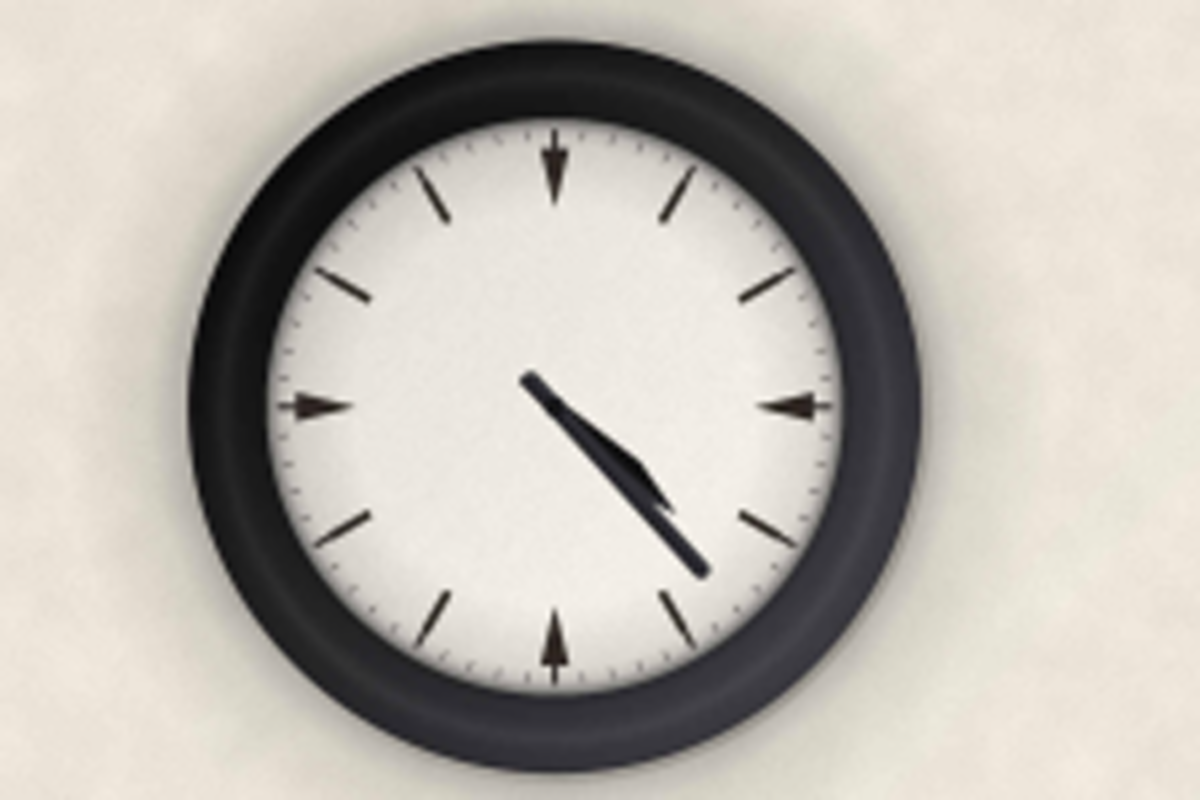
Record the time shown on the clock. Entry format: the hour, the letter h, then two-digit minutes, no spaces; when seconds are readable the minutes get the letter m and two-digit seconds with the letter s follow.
4h23
